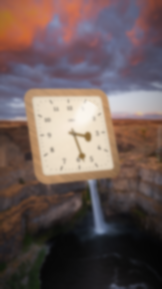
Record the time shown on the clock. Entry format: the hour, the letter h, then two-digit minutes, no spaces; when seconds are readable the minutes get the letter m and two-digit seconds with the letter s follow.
3h28
